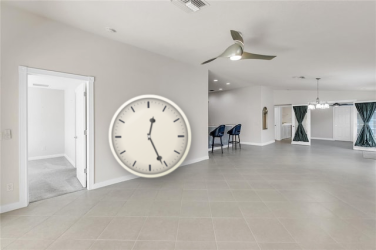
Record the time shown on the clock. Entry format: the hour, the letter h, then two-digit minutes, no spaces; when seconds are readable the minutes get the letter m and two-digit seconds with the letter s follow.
12h26
